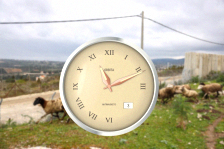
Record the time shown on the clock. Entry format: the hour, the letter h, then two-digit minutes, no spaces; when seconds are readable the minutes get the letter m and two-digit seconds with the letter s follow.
11h11
